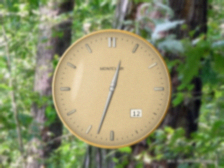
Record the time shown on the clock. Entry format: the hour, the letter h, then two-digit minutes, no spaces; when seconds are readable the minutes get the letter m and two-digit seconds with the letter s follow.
12h33
